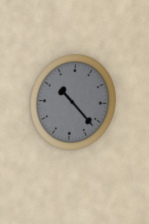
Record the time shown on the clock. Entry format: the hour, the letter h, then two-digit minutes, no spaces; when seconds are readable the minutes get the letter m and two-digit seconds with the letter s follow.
10h22
